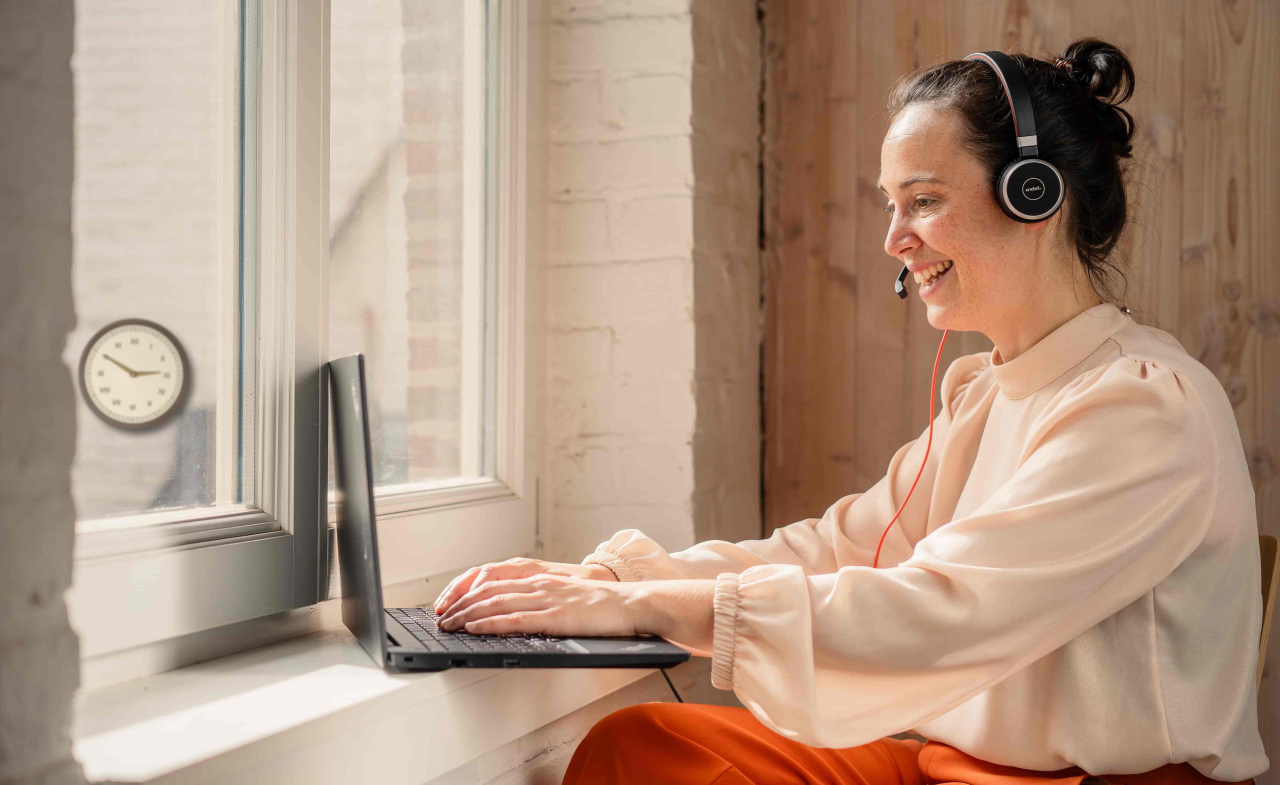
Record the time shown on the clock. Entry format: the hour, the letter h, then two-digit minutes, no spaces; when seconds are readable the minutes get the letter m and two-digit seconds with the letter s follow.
2h50
